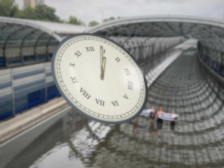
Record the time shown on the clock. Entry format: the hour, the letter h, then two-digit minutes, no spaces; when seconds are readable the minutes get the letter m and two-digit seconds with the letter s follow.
1h04
